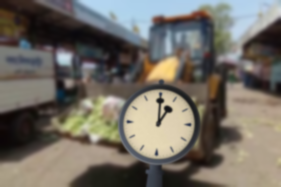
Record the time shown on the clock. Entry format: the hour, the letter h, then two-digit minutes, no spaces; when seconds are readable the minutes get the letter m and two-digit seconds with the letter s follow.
1h00
